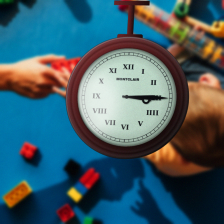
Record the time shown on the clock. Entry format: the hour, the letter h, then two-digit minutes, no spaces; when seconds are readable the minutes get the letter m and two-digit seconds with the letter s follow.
3h15
